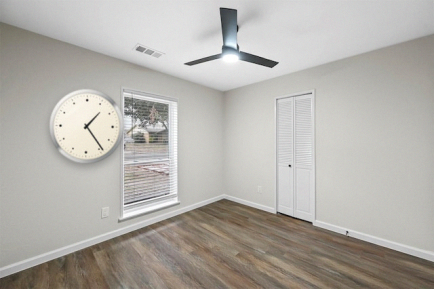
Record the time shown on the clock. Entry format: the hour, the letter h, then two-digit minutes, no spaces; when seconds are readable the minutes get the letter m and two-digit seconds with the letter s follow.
1h24
